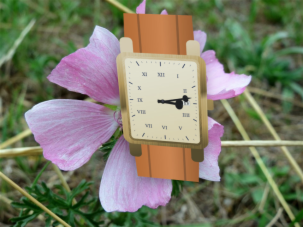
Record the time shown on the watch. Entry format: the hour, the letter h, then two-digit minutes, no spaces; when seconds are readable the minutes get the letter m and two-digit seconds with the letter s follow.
3h13
